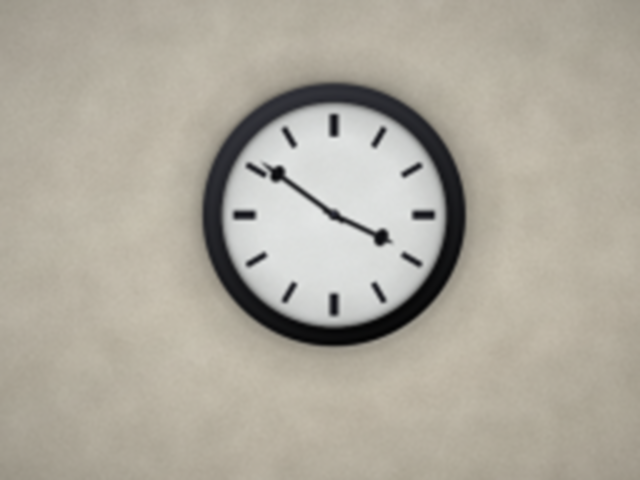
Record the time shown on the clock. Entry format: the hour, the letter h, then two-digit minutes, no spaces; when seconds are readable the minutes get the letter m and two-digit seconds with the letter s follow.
3h51
